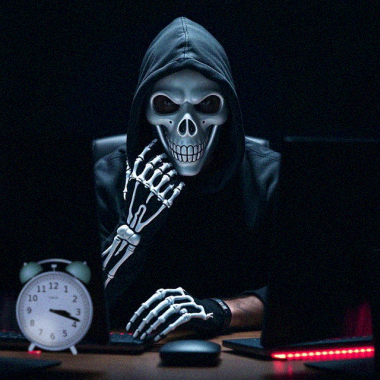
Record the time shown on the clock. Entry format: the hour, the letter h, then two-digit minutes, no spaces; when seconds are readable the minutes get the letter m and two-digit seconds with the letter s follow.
3h18
